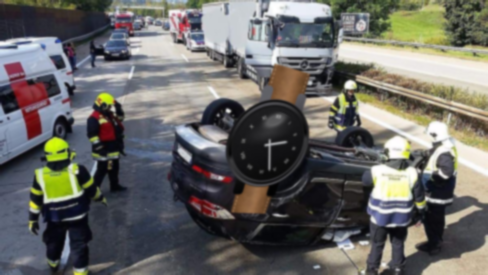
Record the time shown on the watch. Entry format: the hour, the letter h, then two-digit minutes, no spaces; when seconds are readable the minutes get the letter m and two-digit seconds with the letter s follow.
2h27
